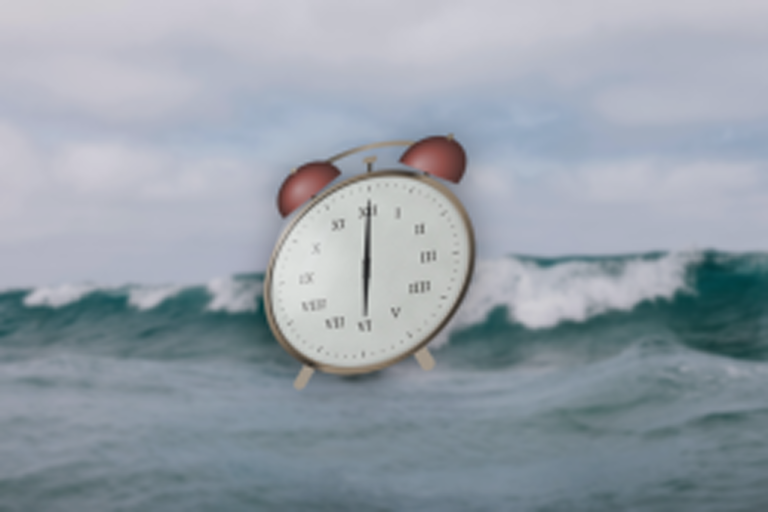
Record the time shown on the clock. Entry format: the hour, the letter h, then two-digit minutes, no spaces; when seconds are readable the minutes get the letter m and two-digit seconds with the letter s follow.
6h00
